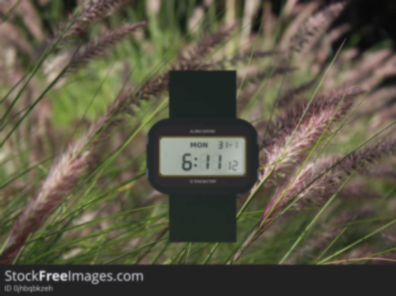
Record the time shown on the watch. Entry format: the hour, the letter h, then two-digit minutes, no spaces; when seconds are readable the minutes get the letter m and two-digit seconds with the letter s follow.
6h11m12s
